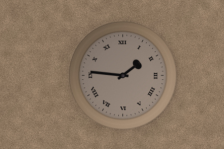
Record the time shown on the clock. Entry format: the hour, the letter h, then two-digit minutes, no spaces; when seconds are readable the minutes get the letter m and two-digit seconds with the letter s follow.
1h46
